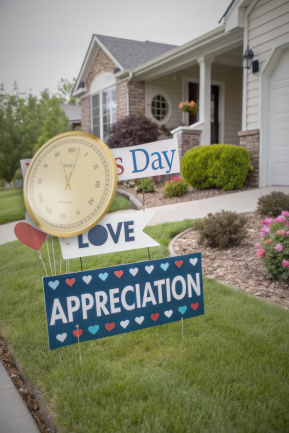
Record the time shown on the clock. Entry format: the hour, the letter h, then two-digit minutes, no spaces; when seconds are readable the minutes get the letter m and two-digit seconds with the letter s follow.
11h02
